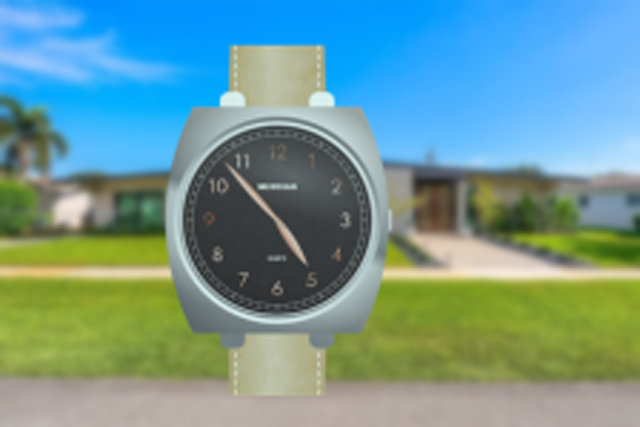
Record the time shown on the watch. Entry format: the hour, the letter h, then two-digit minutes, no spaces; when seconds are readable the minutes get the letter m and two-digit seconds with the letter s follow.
4h53
